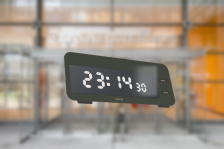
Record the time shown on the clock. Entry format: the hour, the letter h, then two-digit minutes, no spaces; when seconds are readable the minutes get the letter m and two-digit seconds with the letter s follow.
23h14m30s
